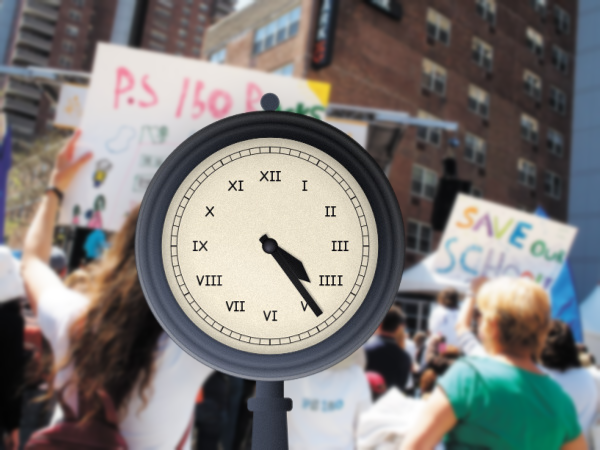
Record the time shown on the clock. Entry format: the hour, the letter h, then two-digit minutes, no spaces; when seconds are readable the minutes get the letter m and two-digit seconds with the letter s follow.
4h24
